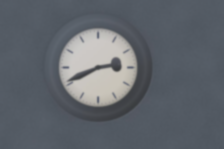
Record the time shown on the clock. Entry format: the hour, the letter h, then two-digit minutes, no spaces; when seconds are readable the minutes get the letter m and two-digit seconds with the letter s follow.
2h41
